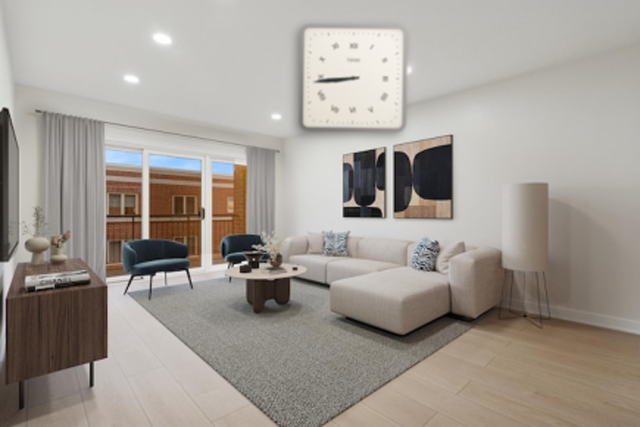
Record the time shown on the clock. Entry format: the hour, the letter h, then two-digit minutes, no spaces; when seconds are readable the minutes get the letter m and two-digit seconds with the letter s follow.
8h44
